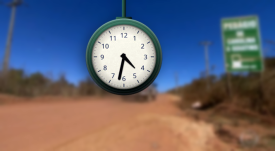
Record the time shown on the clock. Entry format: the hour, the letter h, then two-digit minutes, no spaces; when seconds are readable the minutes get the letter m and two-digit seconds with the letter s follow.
4h32
